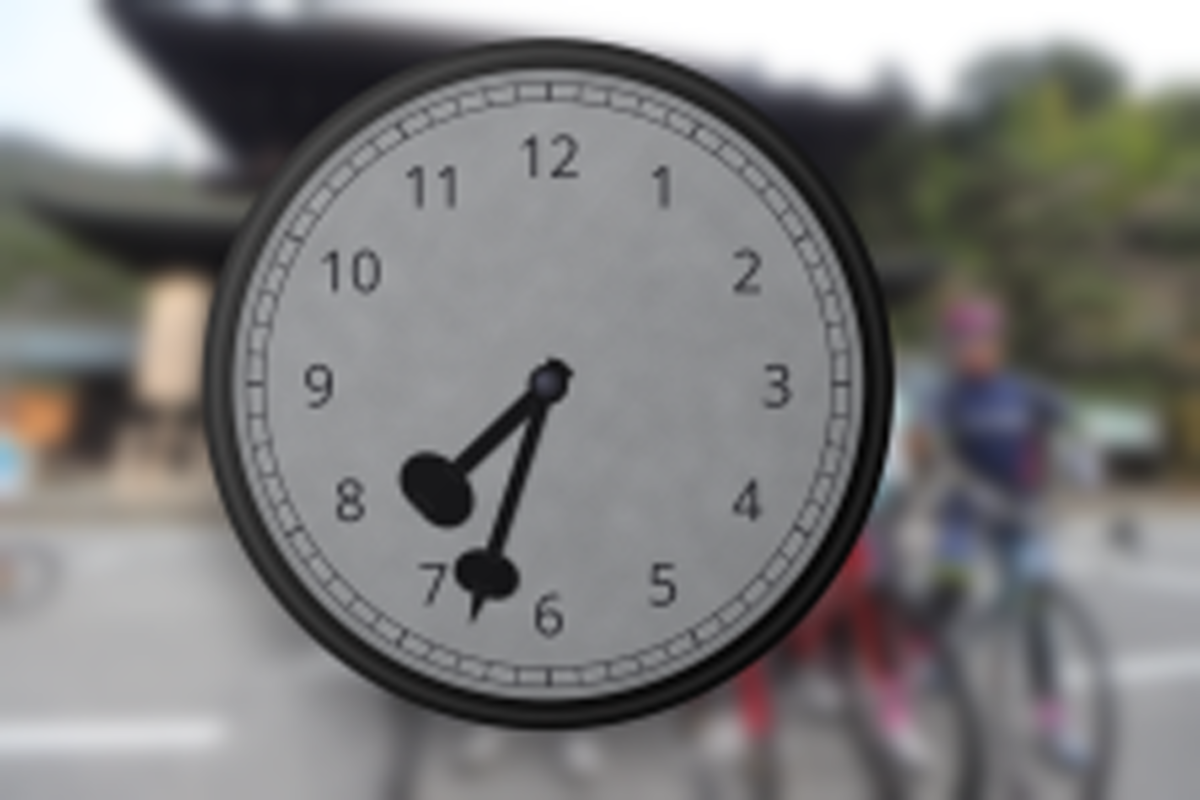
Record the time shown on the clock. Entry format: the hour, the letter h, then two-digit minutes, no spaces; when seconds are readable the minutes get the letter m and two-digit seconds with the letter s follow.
7h33
